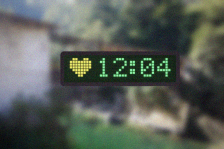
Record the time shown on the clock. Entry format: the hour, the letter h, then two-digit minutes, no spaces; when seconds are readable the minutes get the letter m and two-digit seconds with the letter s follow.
12h04
